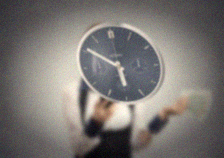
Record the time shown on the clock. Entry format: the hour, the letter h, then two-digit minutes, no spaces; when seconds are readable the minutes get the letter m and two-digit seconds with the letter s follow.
5h51
